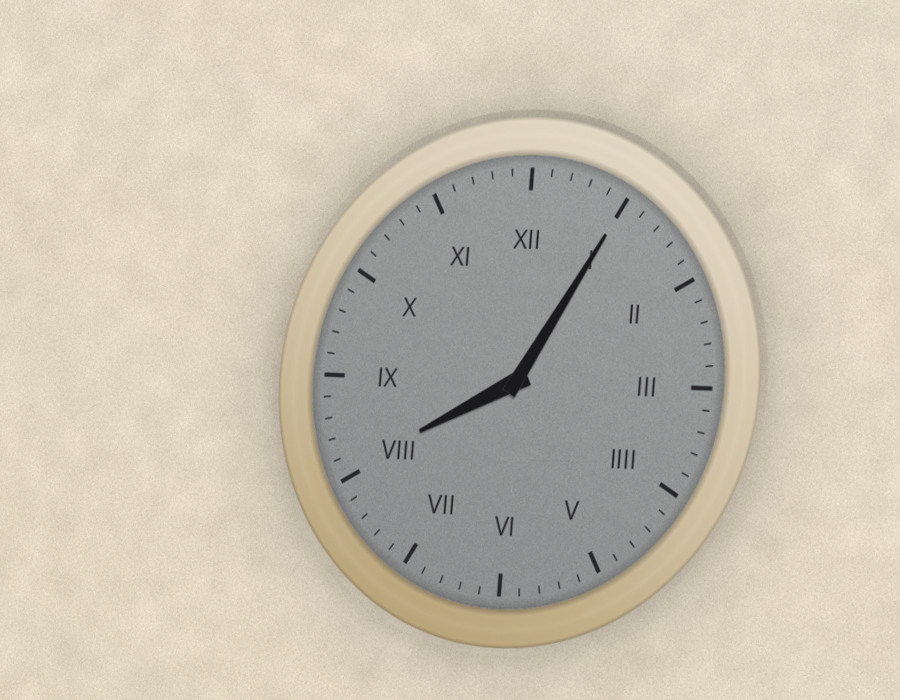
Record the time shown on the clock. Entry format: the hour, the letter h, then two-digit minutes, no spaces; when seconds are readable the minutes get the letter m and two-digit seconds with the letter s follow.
8h05
